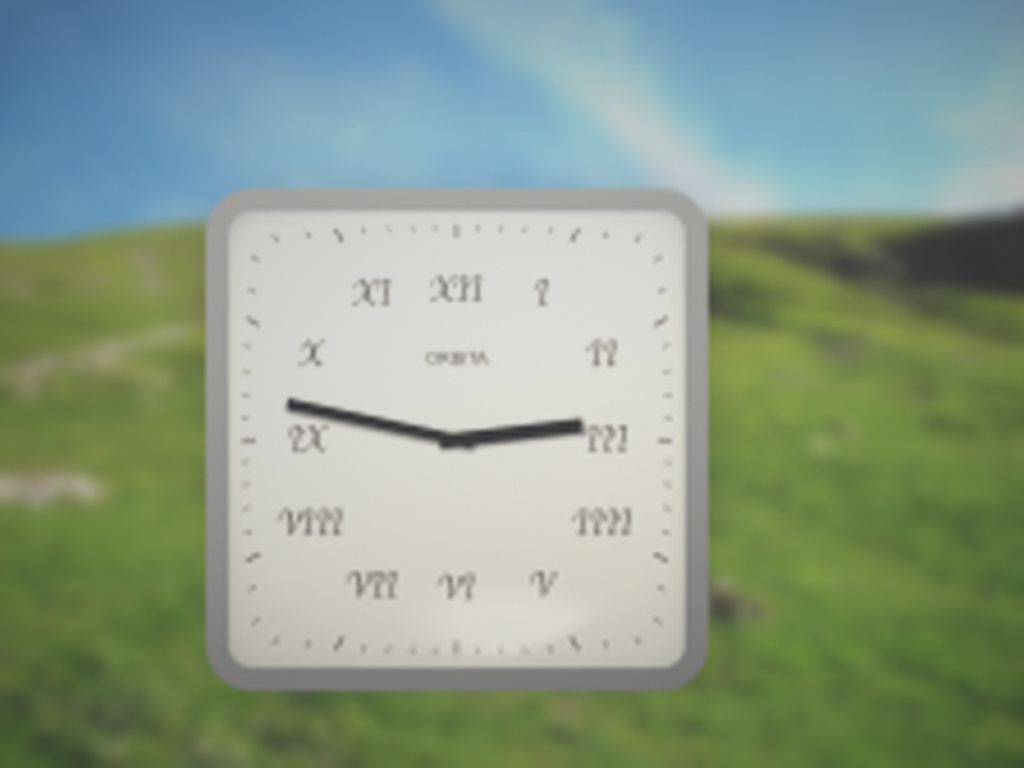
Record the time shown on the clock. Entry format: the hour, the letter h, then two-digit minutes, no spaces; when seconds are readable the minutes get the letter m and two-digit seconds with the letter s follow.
2h47
